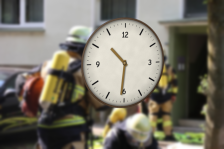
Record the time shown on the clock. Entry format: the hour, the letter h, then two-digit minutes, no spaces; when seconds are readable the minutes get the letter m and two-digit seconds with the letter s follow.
10h31
